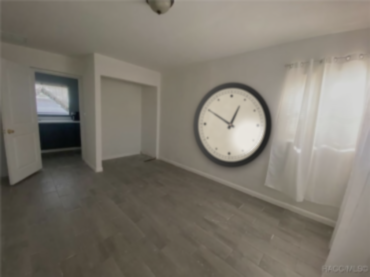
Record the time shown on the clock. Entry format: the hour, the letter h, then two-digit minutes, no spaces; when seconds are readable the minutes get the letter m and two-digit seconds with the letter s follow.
12h50
